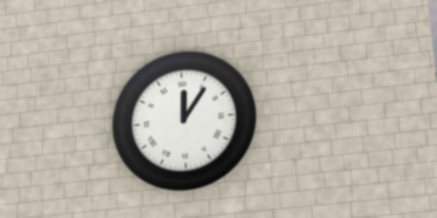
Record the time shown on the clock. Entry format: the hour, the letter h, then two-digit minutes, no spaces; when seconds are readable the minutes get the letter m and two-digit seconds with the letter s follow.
12h06
